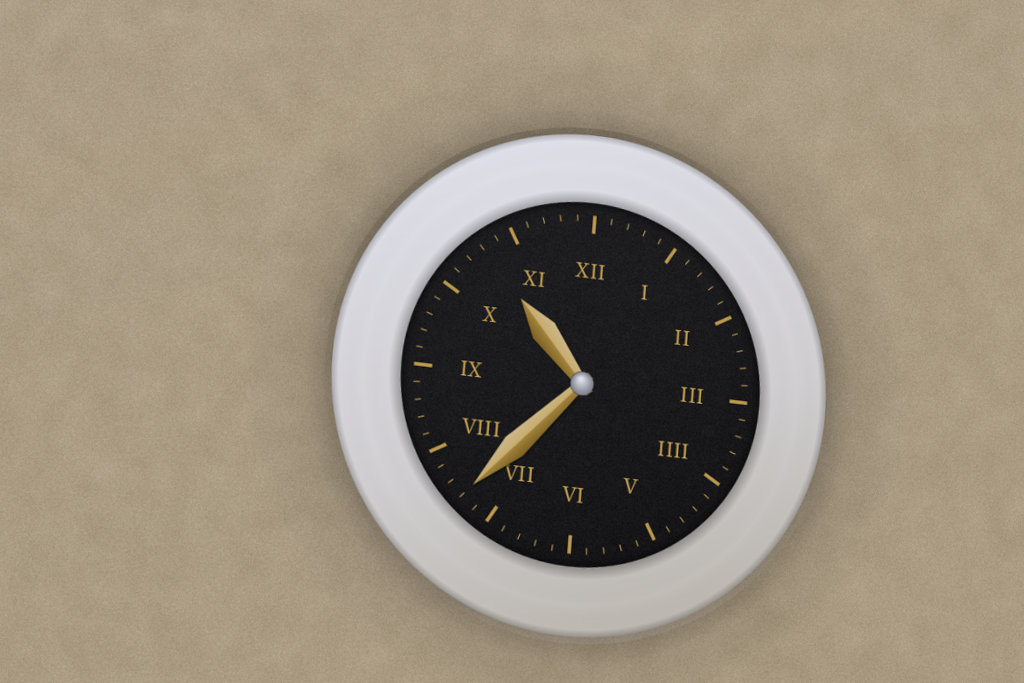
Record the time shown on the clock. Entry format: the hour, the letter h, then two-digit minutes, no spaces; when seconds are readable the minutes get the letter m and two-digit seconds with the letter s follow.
10h37
